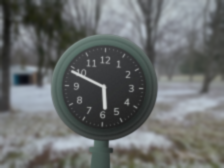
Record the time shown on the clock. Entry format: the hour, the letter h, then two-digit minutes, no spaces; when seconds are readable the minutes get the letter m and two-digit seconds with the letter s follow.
5h49
